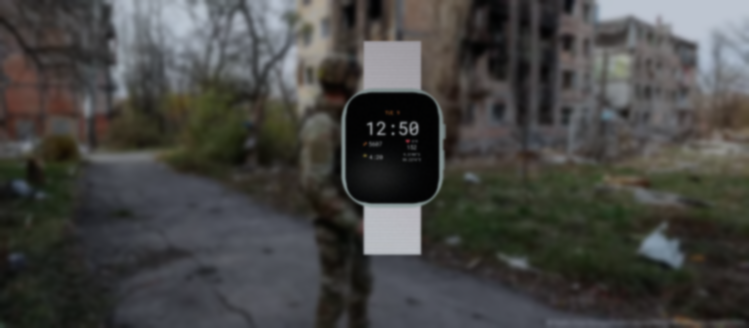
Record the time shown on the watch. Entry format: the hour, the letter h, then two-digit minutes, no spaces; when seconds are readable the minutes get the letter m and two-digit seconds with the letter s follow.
12h50
